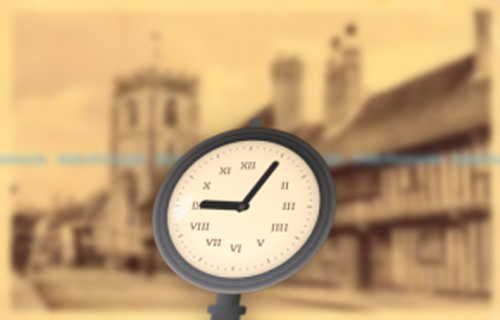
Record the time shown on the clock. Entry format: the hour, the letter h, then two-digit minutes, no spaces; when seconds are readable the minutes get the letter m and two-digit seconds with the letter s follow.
9h05
